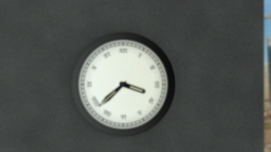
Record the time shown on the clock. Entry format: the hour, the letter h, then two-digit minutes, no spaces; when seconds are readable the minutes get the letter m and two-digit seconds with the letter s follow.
3h38
